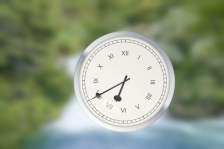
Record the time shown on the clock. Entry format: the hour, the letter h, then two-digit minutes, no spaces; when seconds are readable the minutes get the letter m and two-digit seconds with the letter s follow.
6h40
